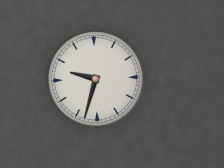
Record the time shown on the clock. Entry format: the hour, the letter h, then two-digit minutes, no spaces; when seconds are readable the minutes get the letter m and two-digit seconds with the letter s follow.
9h33
